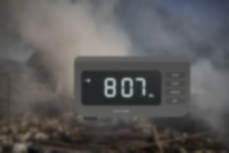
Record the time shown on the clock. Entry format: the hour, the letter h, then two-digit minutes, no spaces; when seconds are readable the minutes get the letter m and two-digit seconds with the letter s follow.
8h07
